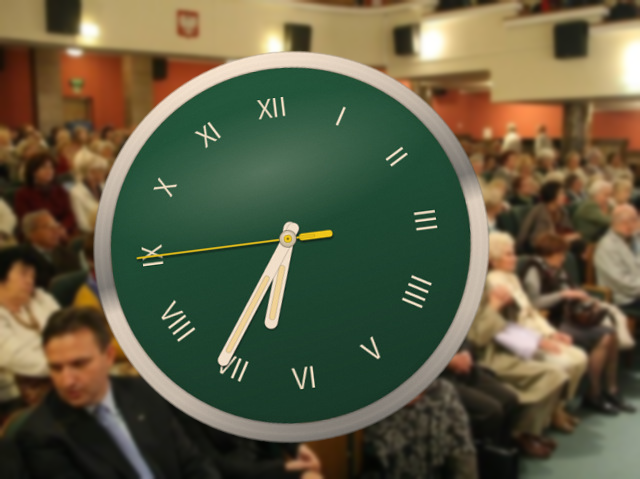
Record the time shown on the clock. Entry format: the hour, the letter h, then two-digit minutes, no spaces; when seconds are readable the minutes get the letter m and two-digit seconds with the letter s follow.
6h35m45s
